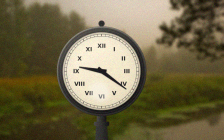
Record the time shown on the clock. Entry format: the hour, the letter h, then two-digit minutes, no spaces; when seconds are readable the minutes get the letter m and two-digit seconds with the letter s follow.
9h21
